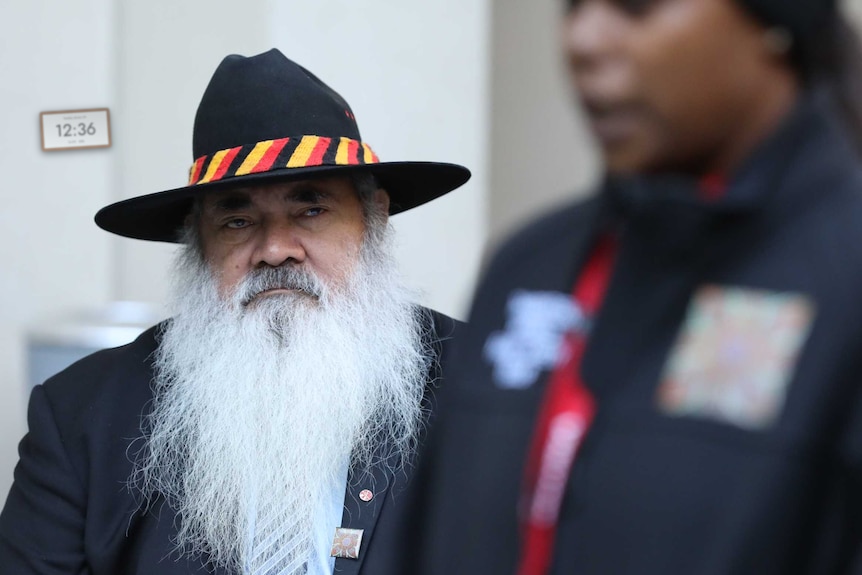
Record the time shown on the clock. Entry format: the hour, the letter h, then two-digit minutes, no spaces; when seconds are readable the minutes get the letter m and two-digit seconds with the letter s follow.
12h36
